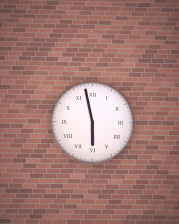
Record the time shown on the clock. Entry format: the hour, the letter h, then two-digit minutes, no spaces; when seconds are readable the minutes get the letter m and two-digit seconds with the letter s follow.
5h58
